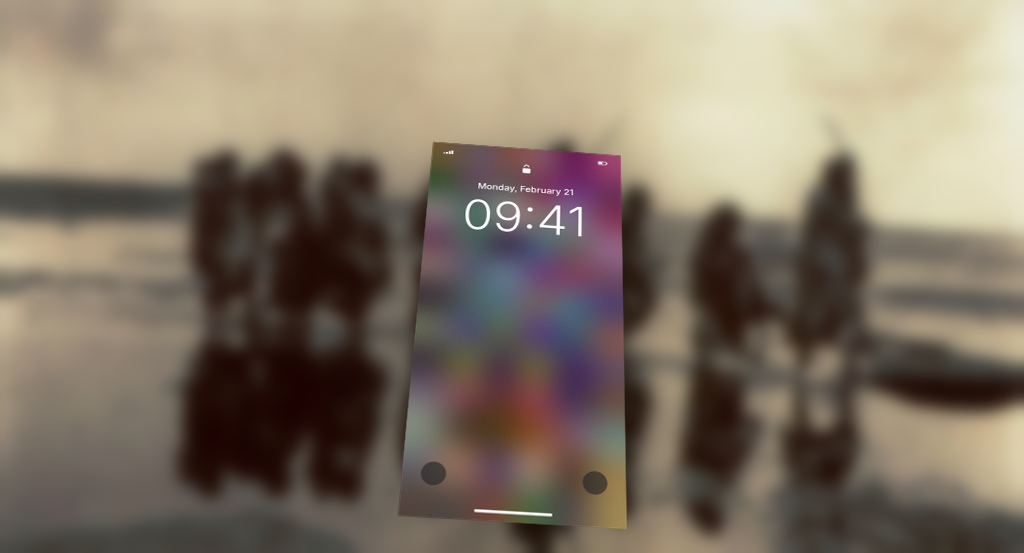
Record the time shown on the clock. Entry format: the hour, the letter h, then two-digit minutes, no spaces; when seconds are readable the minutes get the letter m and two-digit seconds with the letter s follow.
9h41
